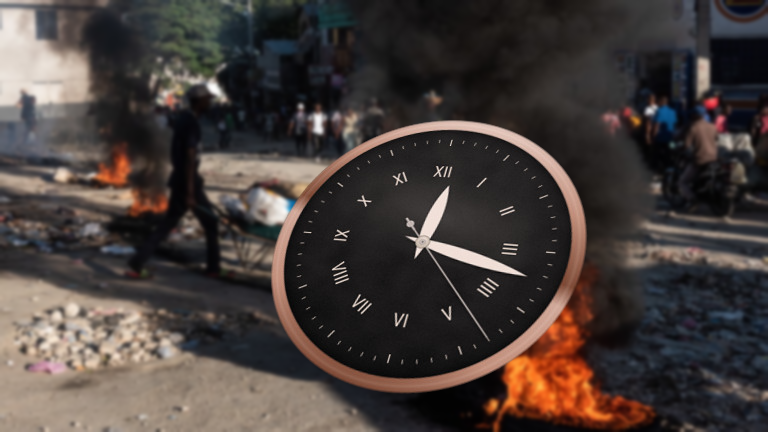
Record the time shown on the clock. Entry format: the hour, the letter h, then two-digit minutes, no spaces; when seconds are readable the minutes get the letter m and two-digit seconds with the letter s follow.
12h17m23s
